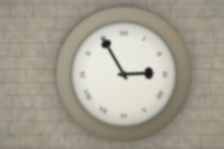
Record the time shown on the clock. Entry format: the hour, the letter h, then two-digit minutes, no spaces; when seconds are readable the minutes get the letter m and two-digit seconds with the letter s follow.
2h55
